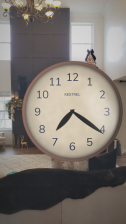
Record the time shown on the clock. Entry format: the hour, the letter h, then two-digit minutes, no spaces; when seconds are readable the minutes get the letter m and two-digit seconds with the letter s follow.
7h21
